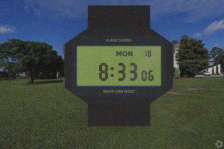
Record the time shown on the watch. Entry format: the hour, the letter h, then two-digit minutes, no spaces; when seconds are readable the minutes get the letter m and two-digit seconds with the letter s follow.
8h33m06s
